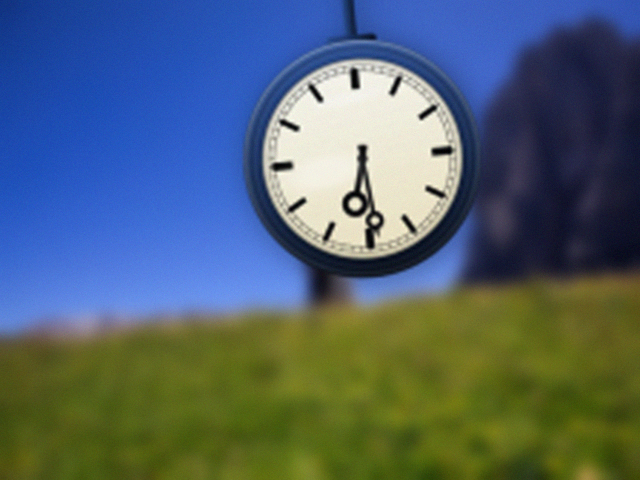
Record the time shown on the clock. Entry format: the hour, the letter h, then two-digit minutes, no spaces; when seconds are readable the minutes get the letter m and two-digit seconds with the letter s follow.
6h29
